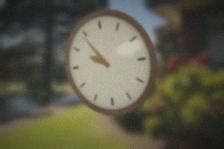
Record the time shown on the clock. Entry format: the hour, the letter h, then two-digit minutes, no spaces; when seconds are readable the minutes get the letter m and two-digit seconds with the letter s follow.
9h54
